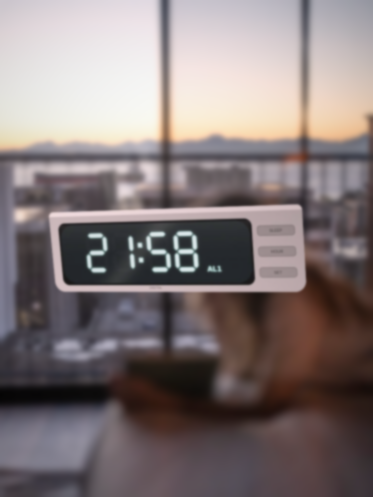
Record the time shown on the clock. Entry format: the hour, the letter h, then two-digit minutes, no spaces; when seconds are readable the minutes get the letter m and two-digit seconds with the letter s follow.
21h58
